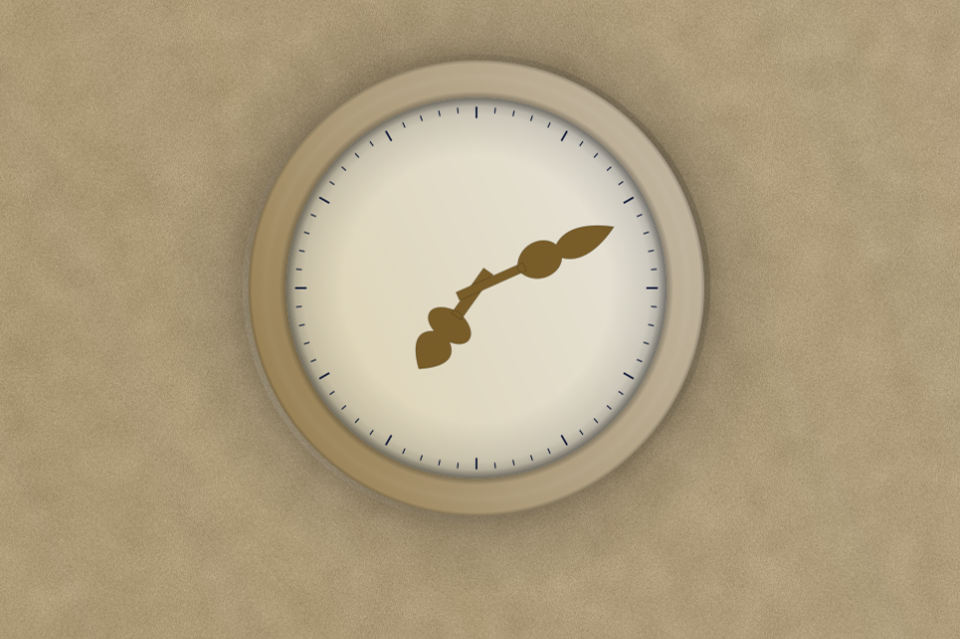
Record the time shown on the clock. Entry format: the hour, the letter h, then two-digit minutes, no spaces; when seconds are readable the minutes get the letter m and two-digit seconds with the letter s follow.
7h11
